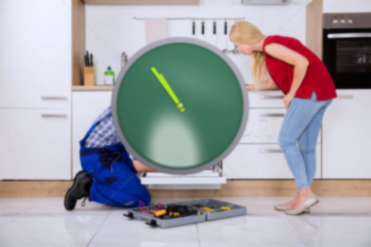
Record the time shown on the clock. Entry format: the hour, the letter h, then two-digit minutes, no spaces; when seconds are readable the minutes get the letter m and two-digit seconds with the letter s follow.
10h54
